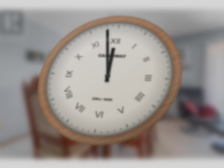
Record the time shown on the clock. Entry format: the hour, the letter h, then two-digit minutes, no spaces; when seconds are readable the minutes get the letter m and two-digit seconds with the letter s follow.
11h58
